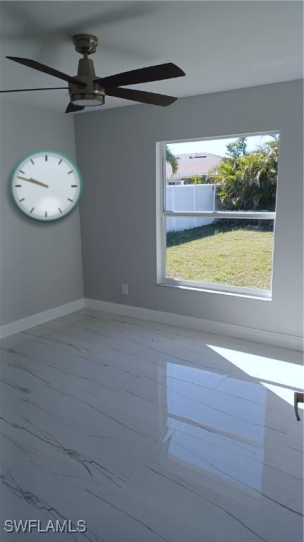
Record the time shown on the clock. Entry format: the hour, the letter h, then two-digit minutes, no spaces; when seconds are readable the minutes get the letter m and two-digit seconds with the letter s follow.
9h48
